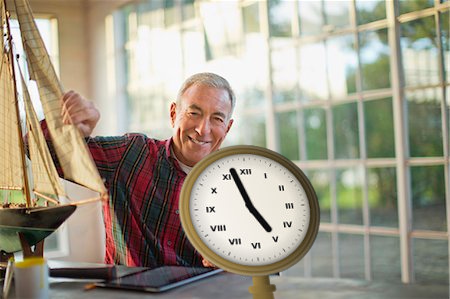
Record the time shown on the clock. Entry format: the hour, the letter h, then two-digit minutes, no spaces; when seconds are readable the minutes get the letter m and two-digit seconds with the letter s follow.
4h57
